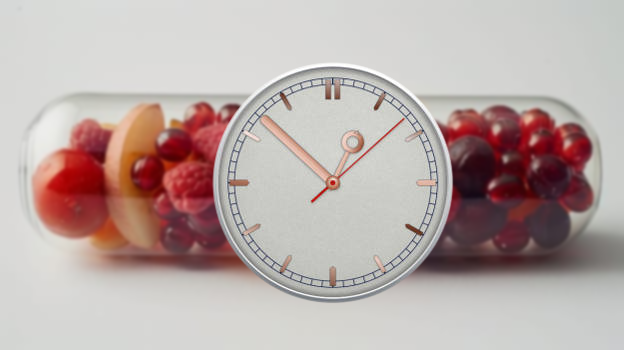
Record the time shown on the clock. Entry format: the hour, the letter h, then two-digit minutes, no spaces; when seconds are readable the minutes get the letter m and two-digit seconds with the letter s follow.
12h52m08s
